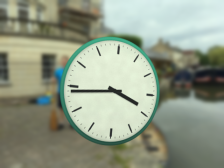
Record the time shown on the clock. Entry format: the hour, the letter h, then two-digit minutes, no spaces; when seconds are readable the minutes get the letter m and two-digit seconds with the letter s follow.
3h44
